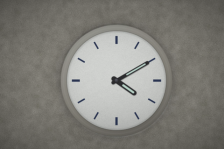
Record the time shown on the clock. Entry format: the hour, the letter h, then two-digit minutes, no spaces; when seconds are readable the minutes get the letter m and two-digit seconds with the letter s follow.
4h10
